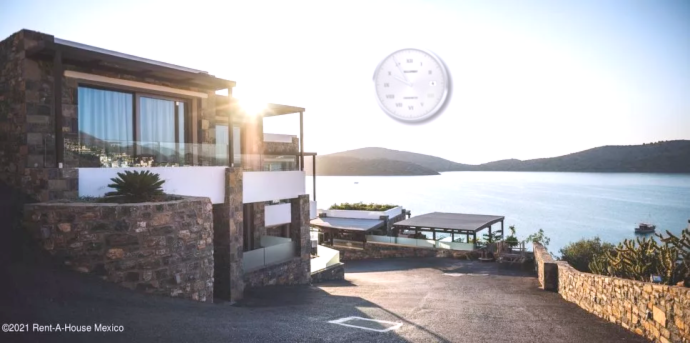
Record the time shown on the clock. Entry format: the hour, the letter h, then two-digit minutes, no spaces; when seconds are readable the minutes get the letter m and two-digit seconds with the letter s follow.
9h55
